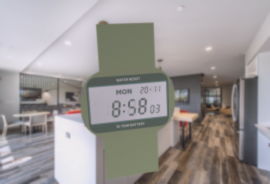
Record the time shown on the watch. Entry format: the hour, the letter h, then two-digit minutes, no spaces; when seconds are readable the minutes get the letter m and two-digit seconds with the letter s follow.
8h58
